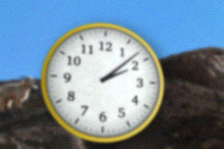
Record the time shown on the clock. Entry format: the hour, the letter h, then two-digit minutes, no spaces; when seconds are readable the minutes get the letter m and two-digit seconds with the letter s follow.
2h08
